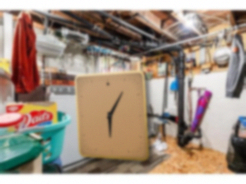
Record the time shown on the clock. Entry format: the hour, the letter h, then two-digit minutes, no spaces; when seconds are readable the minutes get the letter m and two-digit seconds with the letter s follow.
6h06
